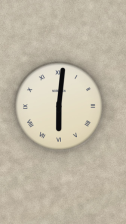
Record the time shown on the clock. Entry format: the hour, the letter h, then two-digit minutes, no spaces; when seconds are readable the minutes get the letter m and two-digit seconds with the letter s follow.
6h01
